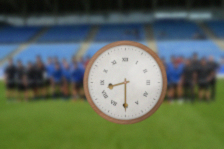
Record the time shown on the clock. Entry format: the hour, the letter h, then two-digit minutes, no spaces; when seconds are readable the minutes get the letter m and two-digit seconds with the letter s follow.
8h30
